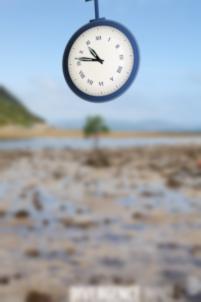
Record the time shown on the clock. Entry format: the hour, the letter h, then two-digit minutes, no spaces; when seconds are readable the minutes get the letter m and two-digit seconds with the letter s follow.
10h47
